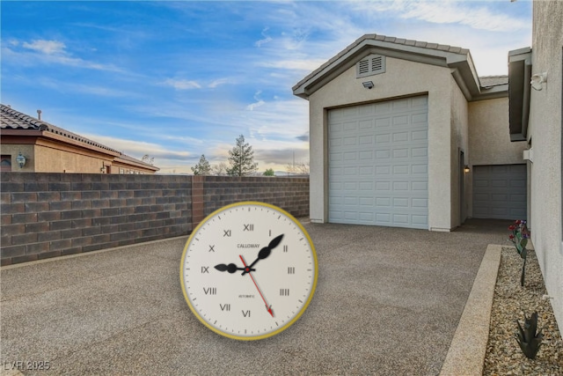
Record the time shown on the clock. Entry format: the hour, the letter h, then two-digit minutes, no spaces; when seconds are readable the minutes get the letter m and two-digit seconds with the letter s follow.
9h07m25s
